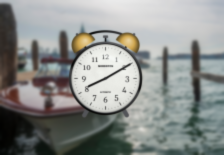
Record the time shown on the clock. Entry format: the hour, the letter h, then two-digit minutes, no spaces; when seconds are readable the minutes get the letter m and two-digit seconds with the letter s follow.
8h10
